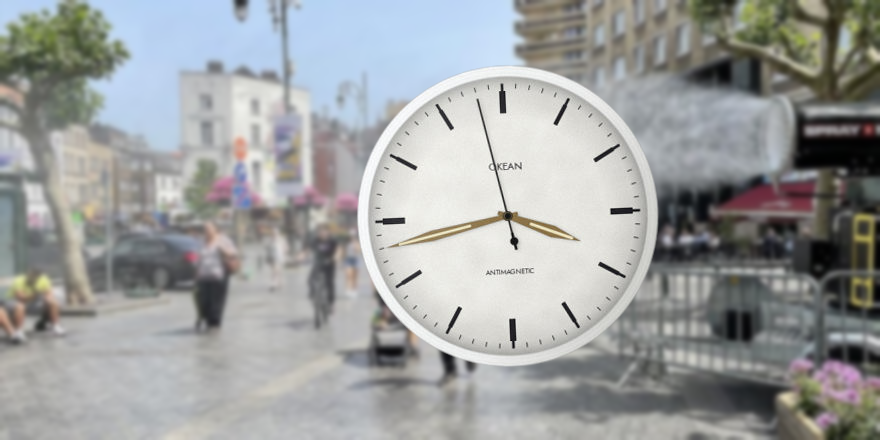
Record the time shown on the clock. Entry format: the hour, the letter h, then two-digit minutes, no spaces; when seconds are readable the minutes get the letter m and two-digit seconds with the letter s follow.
3h42m58s
